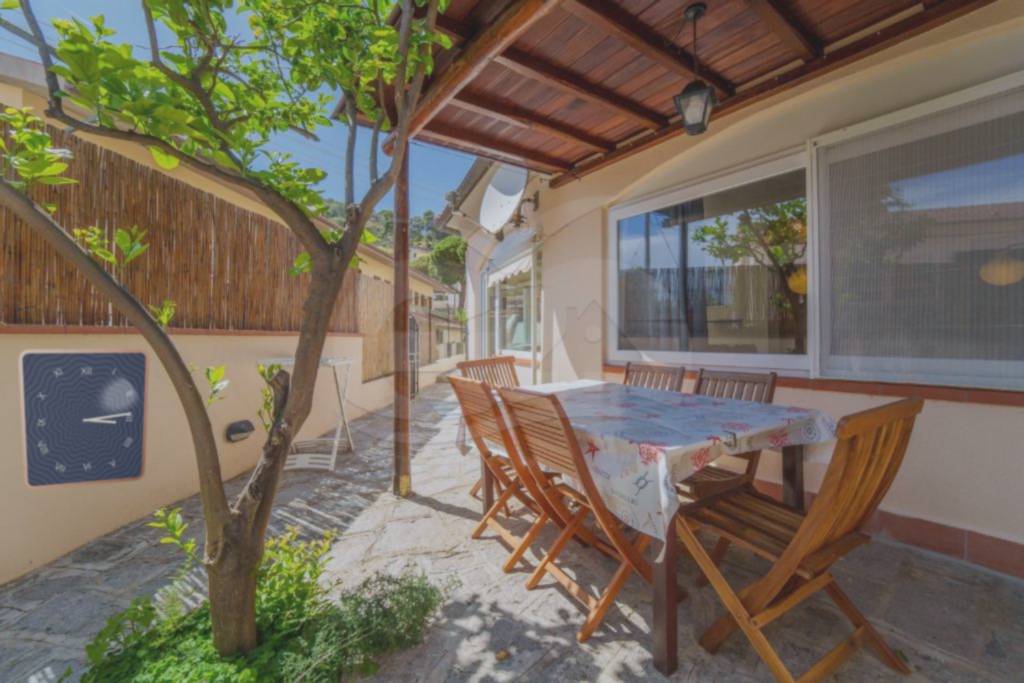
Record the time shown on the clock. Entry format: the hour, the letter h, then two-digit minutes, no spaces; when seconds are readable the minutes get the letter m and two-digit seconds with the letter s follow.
3h14
